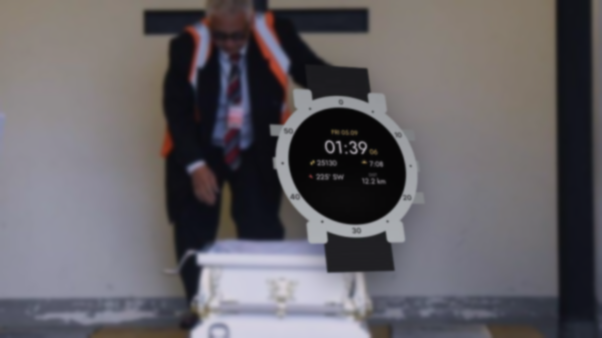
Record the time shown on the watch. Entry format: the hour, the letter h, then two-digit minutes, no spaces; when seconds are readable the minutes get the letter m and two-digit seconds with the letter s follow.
1h39
